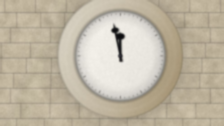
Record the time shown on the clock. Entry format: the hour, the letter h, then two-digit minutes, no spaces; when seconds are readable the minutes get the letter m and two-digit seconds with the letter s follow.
11h58
